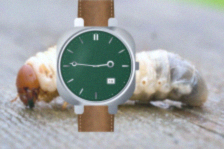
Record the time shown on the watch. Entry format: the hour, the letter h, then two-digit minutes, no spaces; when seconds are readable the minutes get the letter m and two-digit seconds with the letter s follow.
2h46
